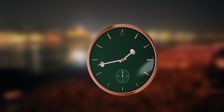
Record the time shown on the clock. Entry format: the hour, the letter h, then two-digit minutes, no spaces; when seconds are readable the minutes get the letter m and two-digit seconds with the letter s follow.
1h43
